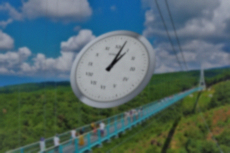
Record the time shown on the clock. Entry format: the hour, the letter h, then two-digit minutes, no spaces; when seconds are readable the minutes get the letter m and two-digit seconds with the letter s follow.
1h02
